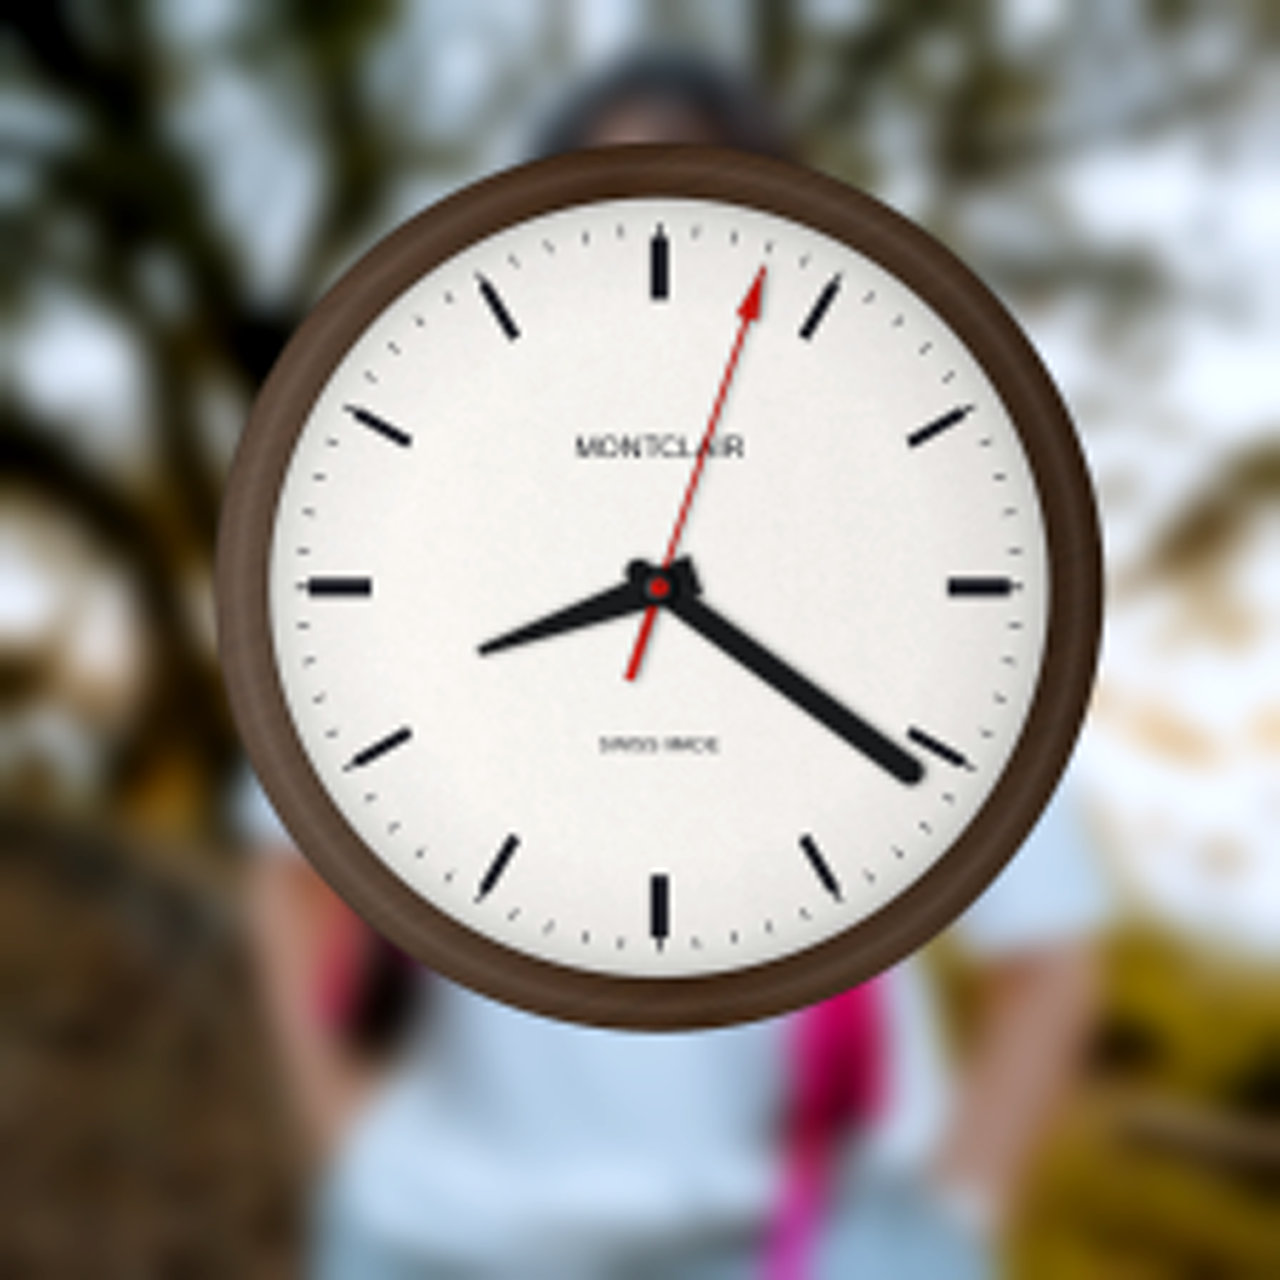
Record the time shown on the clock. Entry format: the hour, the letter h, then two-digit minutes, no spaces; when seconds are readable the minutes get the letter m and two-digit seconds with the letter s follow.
8h21m03s
